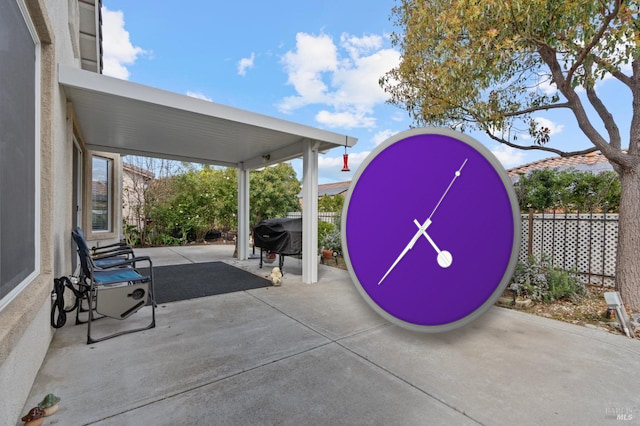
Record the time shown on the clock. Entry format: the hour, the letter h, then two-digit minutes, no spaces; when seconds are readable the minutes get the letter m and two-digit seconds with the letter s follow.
4h37m06s
